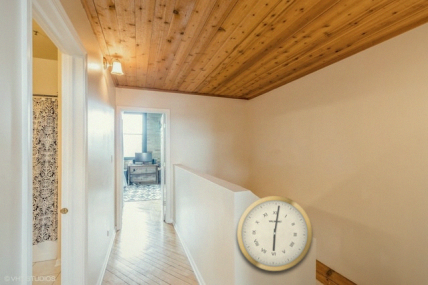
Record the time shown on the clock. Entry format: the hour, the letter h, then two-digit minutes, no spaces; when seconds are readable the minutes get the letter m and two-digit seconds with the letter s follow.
6h01
